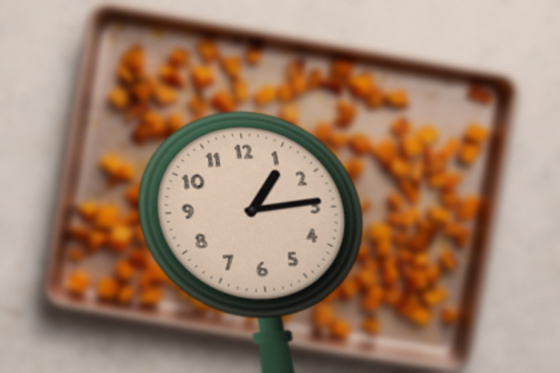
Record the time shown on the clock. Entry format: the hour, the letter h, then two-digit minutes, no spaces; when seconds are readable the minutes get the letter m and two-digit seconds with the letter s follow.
1h14
